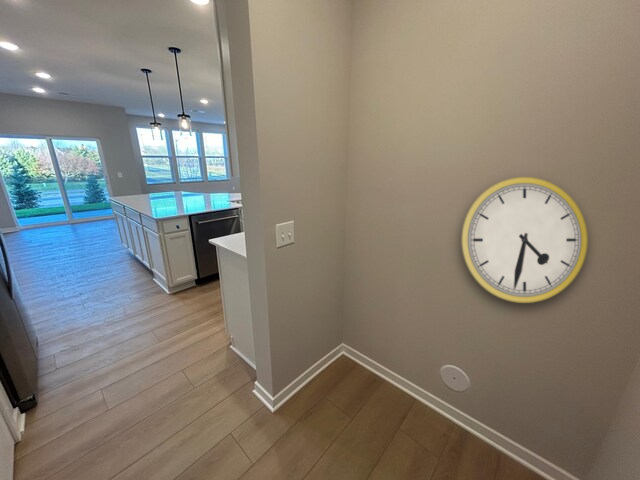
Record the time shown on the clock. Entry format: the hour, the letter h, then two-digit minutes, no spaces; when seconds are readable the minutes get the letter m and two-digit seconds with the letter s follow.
4h32
